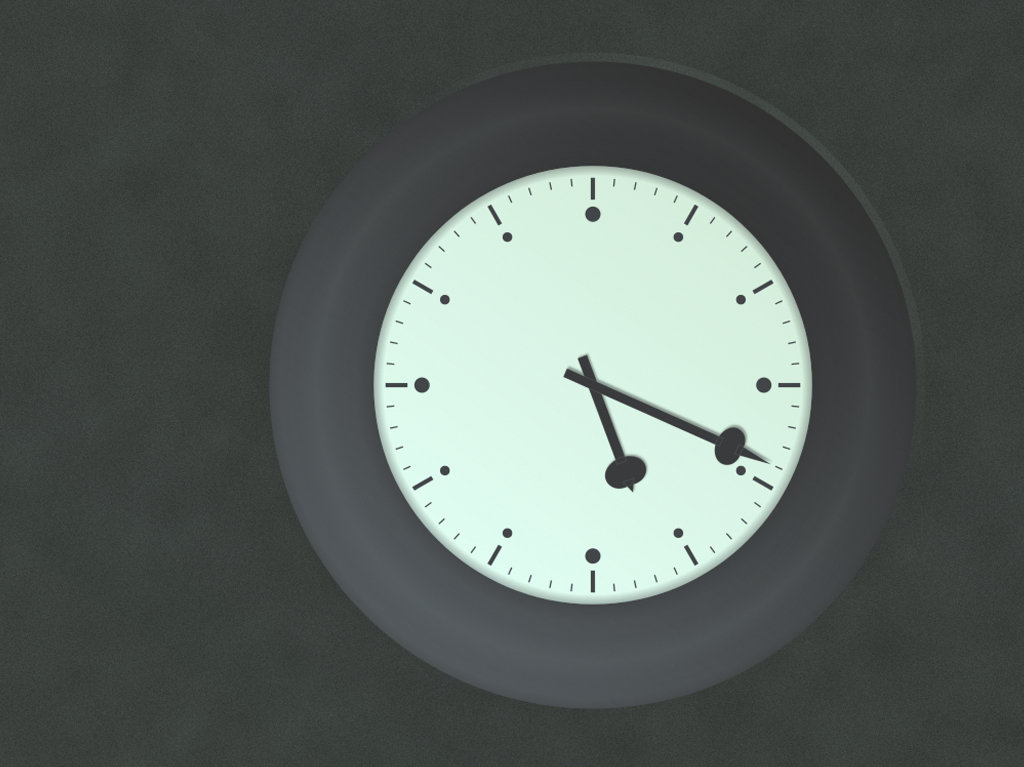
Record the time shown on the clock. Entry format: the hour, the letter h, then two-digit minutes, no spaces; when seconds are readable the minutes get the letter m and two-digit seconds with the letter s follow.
5h19
